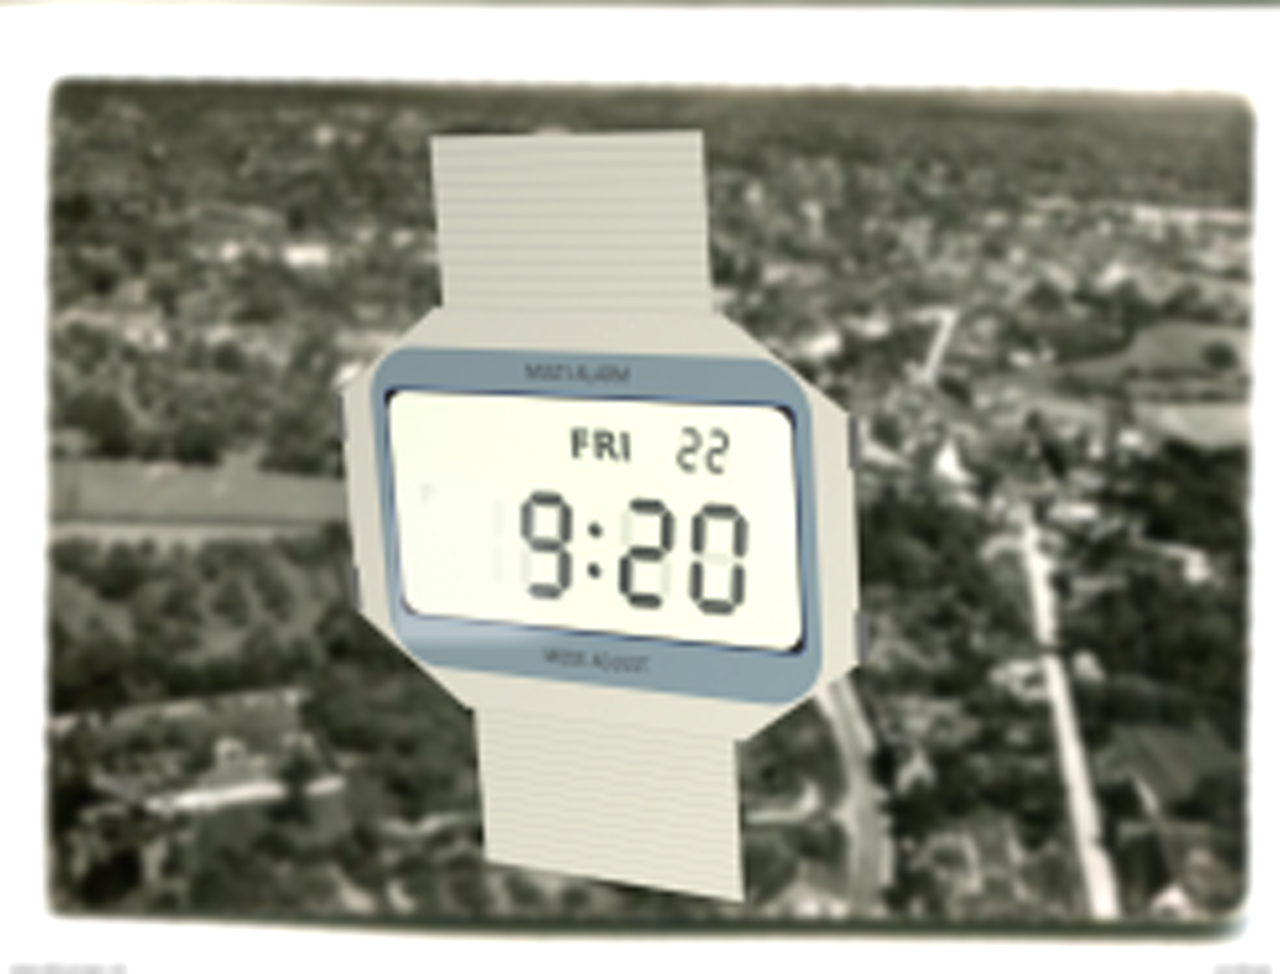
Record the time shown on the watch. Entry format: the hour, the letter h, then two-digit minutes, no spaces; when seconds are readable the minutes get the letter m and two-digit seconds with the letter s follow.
9h20
